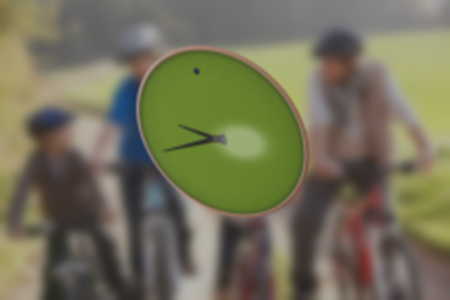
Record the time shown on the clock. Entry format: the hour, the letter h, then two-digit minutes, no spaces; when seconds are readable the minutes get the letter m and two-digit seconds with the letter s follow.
9h43
